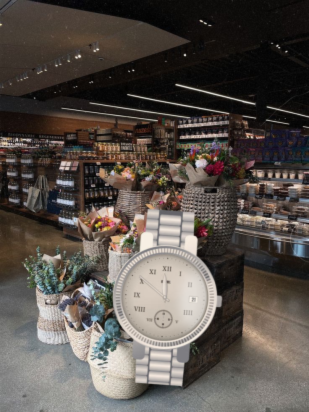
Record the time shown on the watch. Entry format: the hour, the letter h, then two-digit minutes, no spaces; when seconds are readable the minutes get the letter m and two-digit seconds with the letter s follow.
11h51
